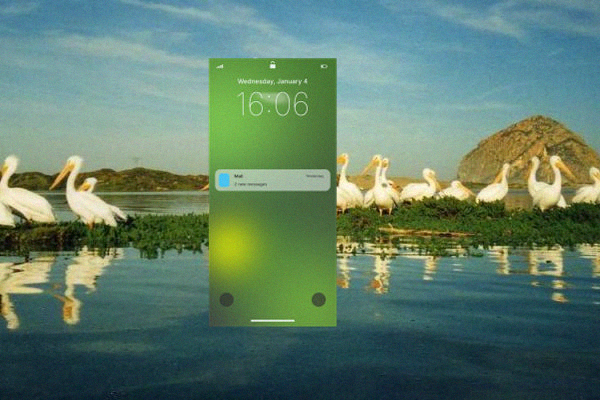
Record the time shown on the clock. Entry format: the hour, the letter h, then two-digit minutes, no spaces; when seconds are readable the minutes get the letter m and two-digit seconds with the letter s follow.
16h06
